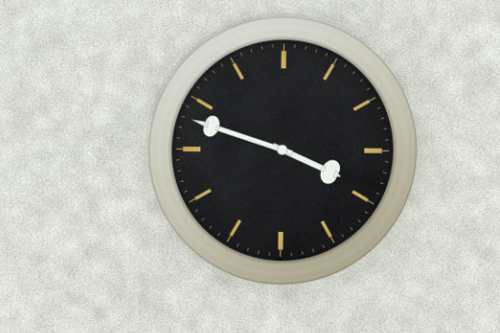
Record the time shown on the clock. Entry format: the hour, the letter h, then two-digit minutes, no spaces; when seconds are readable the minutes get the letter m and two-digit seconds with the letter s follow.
3h48
